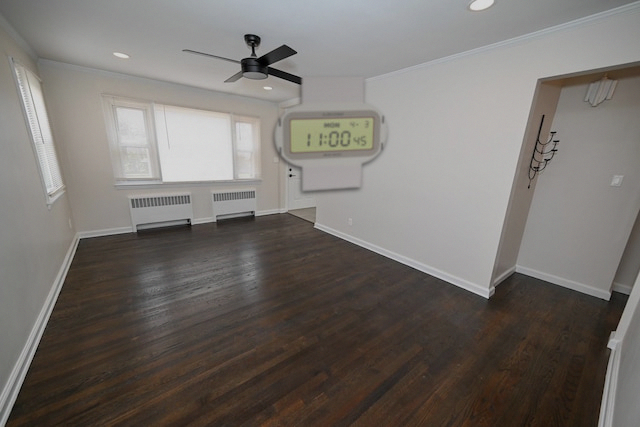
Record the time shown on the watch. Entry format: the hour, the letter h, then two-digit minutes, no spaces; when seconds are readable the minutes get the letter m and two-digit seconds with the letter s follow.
11h00
